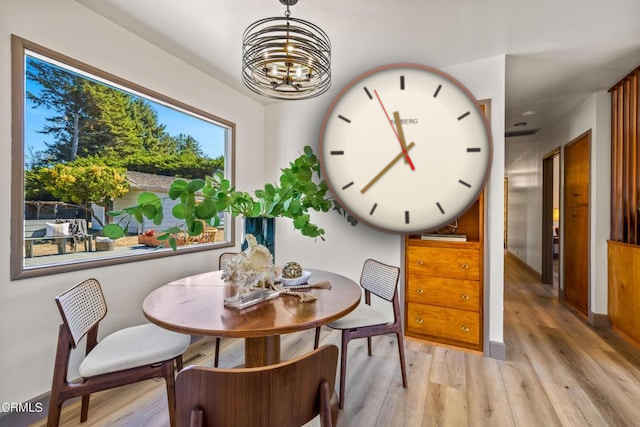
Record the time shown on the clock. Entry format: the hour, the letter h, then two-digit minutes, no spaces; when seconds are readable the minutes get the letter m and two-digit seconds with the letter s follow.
11h37m56s
